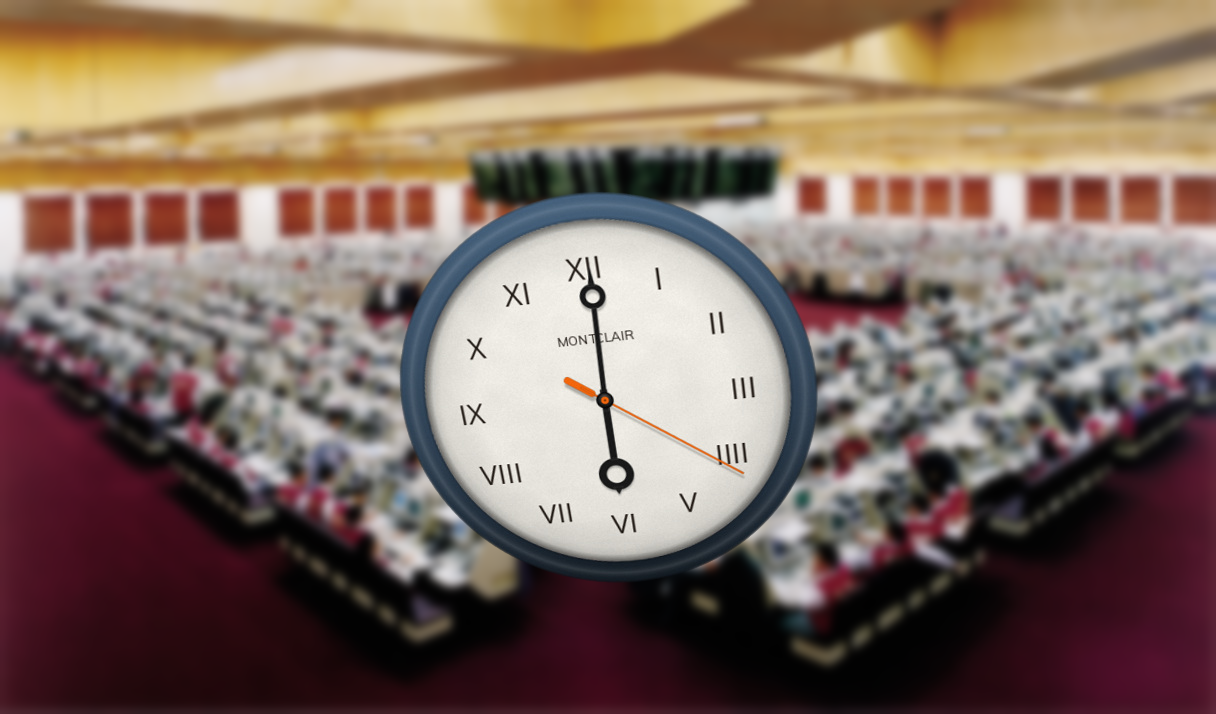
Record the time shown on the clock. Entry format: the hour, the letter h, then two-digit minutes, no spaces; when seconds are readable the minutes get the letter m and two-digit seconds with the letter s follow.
6h00m21s
